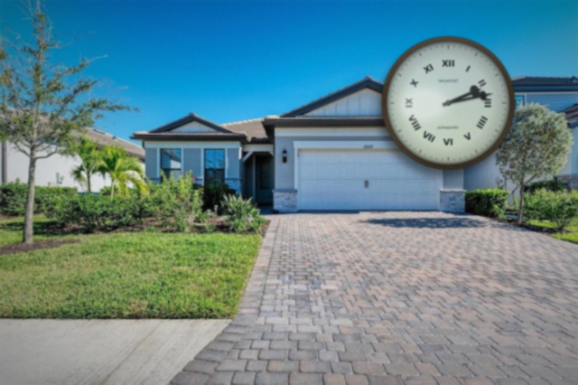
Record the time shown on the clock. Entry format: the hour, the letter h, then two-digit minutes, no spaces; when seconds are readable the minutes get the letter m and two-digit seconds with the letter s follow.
2h13
